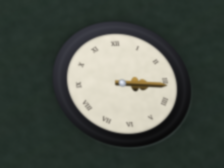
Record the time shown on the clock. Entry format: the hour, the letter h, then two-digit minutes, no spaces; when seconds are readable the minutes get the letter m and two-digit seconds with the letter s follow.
3h16
